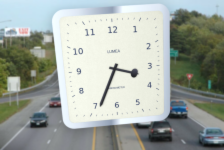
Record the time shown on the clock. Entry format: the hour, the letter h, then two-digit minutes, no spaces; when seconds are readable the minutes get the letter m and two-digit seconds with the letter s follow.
3h34
